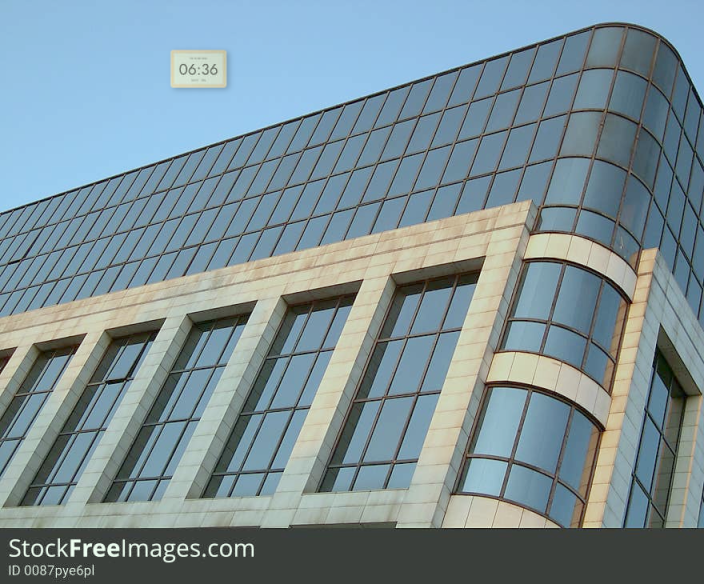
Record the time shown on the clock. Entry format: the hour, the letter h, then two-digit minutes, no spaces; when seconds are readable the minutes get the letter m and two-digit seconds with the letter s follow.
6h36
